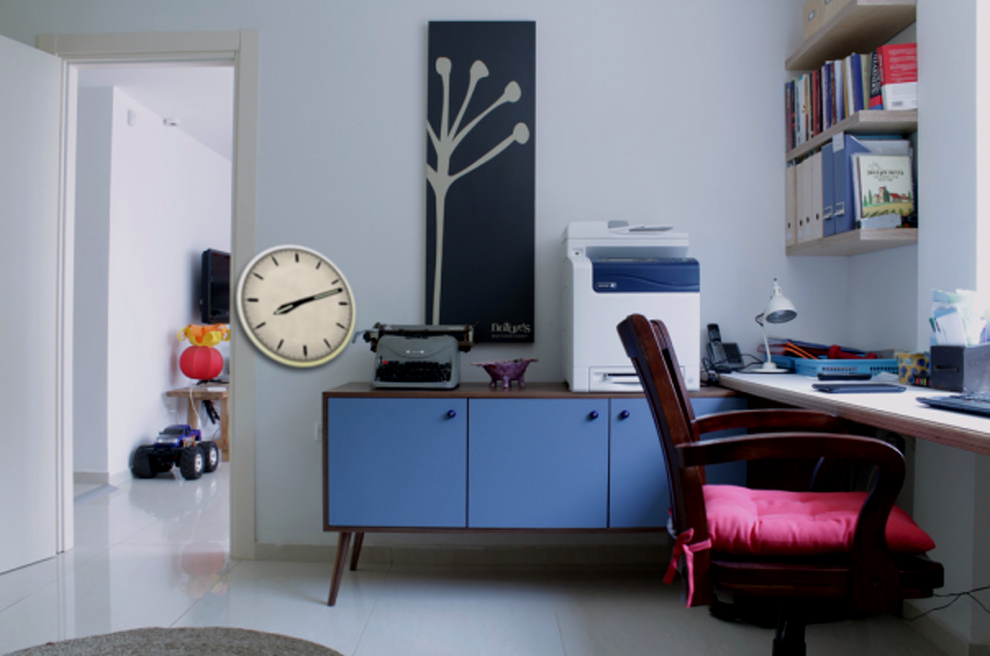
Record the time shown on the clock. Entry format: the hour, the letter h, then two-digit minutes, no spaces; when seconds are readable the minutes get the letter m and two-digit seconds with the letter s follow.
8h12
